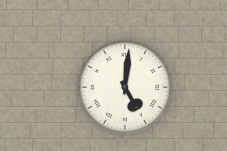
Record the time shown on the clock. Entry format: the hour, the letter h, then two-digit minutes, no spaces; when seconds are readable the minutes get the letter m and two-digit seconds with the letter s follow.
5h01
